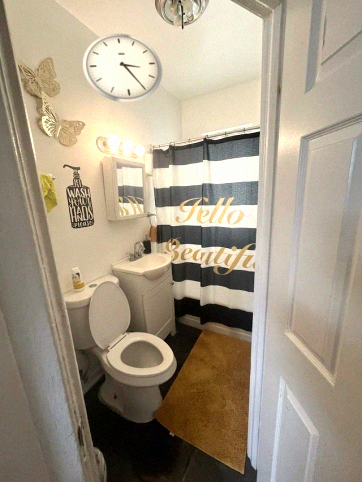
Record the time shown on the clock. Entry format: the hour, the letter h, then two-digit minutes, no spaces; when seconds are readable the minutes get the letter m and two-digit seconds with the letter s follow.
3h25
